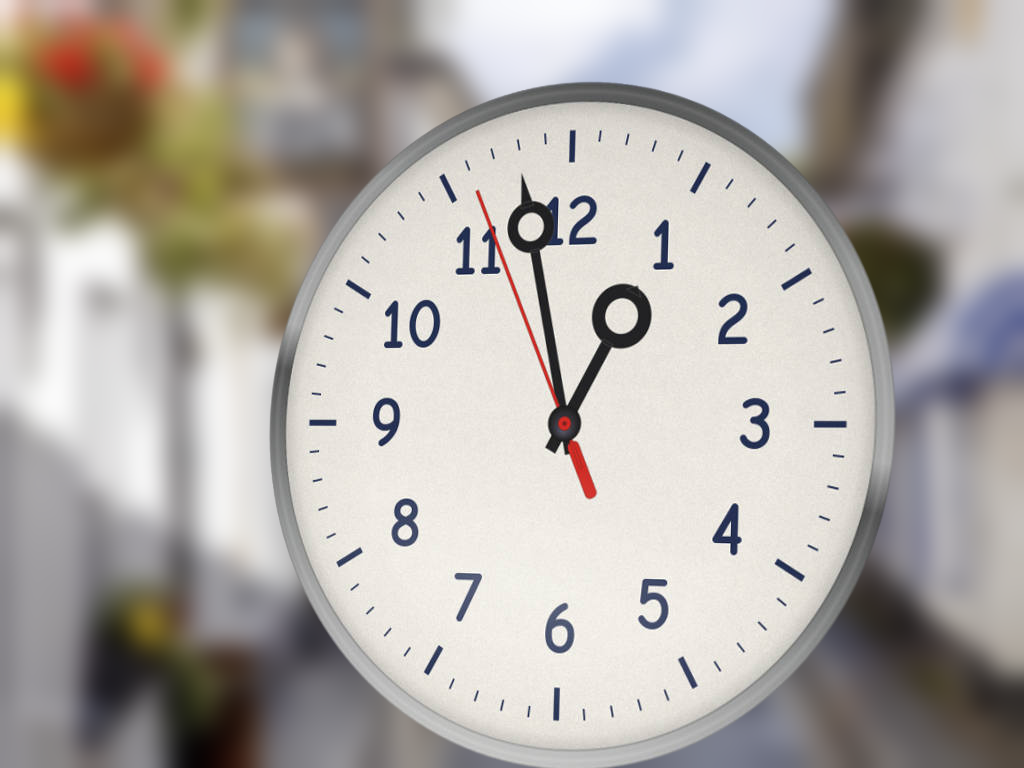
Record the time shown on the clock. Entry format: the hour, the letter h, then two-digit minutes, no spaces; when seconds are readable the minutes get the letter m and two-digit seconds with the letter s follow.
12h57m56s
